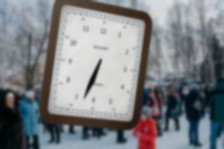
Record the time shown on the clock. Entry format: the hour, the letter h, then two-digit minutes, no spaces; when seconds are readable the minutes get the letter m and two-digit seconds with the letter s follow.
6h33
